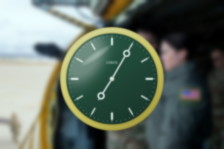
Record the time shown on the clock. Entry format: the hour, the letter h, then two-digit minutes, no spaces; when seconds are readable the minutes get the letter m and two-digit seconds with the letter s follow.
7h05
